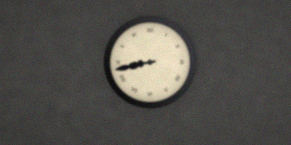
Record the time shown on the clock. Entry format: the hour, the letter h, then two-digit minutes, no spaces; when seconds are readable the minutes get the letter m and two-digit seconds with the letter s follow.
8h43
